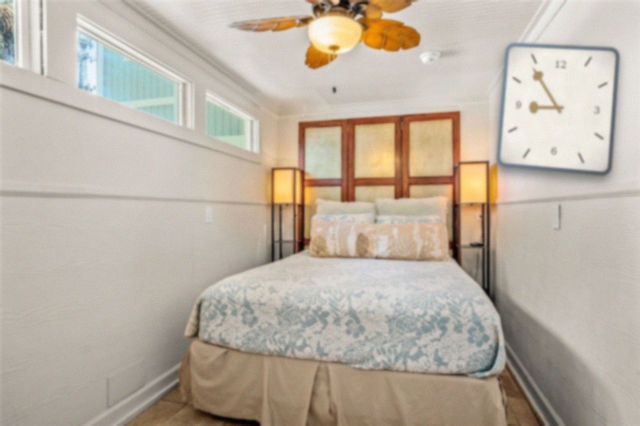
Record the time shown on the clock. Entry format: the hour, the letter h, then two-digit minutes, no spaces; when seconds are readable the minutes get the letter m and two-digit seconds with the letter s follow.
8h54
